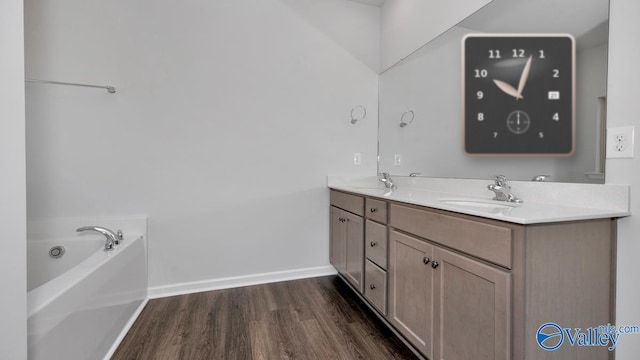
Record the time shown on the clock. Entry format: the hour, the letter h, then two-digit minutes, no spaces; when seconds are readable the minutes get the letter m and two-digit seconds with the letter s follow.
10h03
